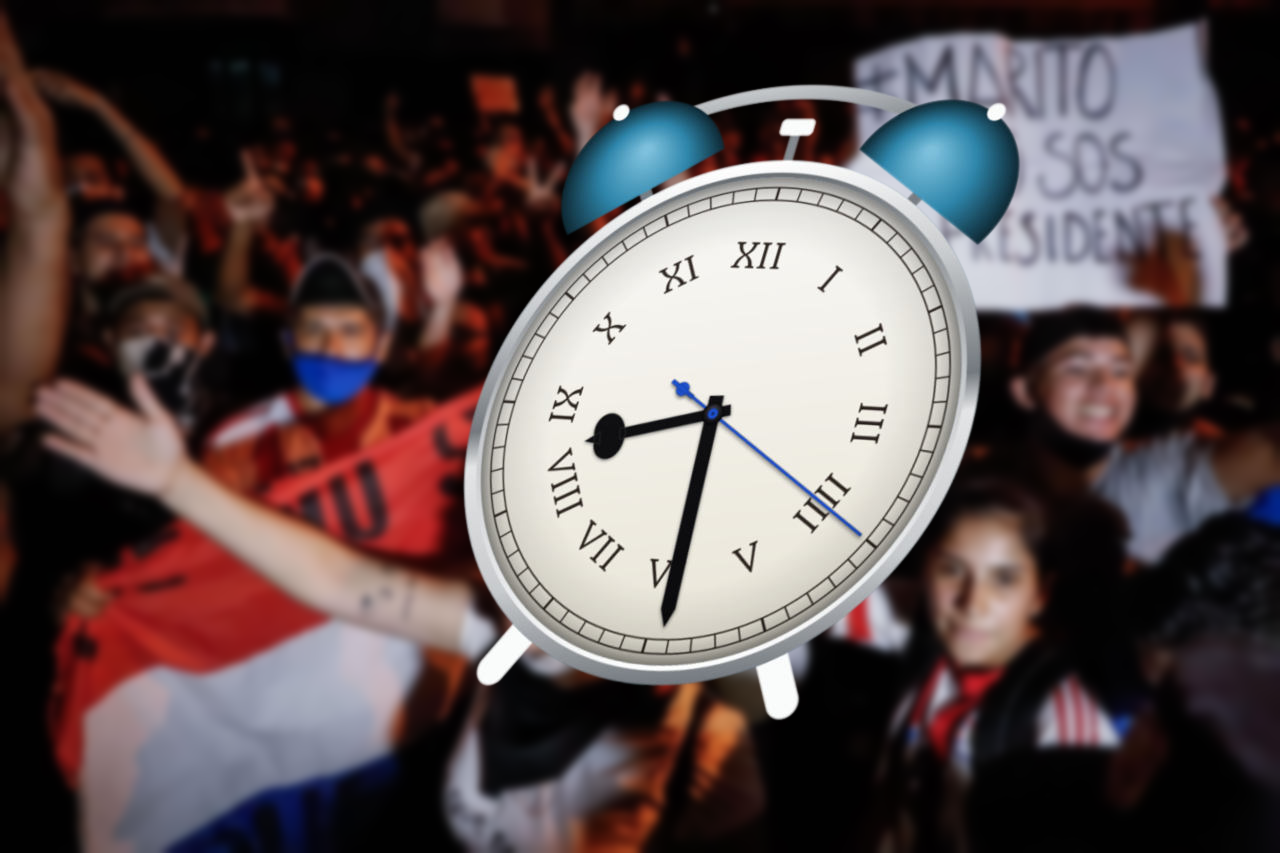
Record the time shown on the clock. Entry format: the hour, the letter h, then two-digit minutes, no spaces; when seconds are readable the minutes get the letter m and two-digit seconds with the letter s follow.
8h29m20s
